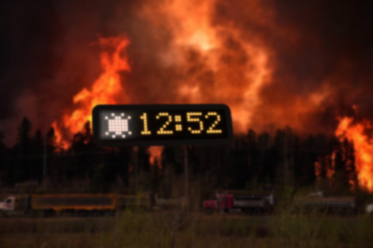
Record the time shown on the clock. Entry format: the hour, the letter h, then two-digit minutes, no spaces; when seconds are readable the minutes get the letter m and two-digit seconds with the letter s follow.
12h52
